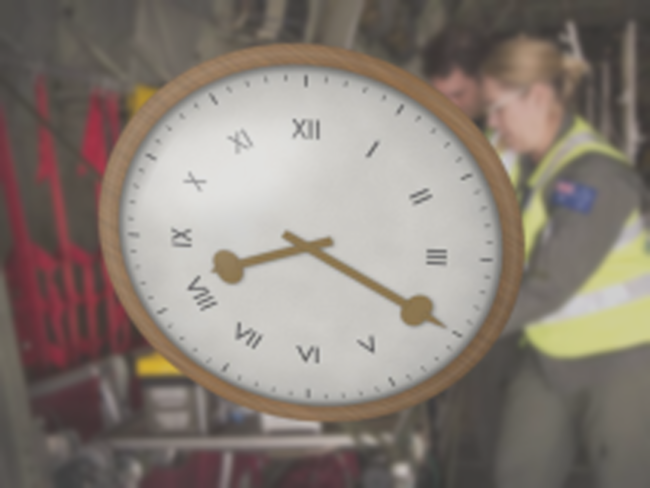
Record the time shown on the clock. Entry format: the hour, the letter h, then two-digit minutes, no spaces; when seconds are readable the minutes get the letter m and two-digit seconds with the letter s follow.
8h20
